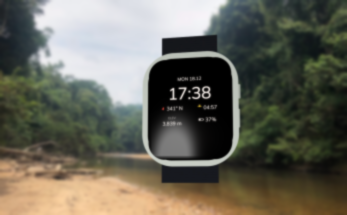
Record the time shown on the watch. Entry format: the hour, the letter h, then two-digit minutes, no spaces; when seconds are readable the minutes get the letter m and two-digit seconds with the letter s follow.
17h38
